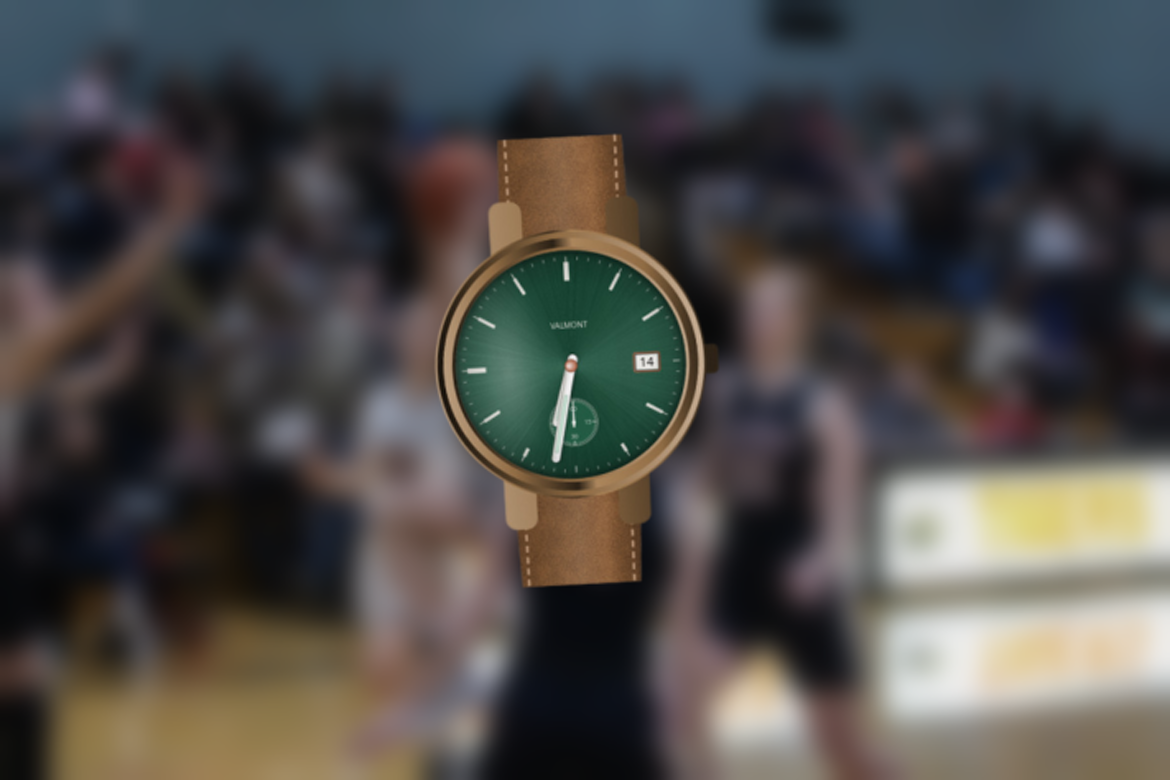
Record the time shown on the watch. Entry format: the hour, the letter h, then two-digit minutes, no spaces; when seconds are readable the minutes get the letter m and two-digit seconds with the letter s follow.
6h32
